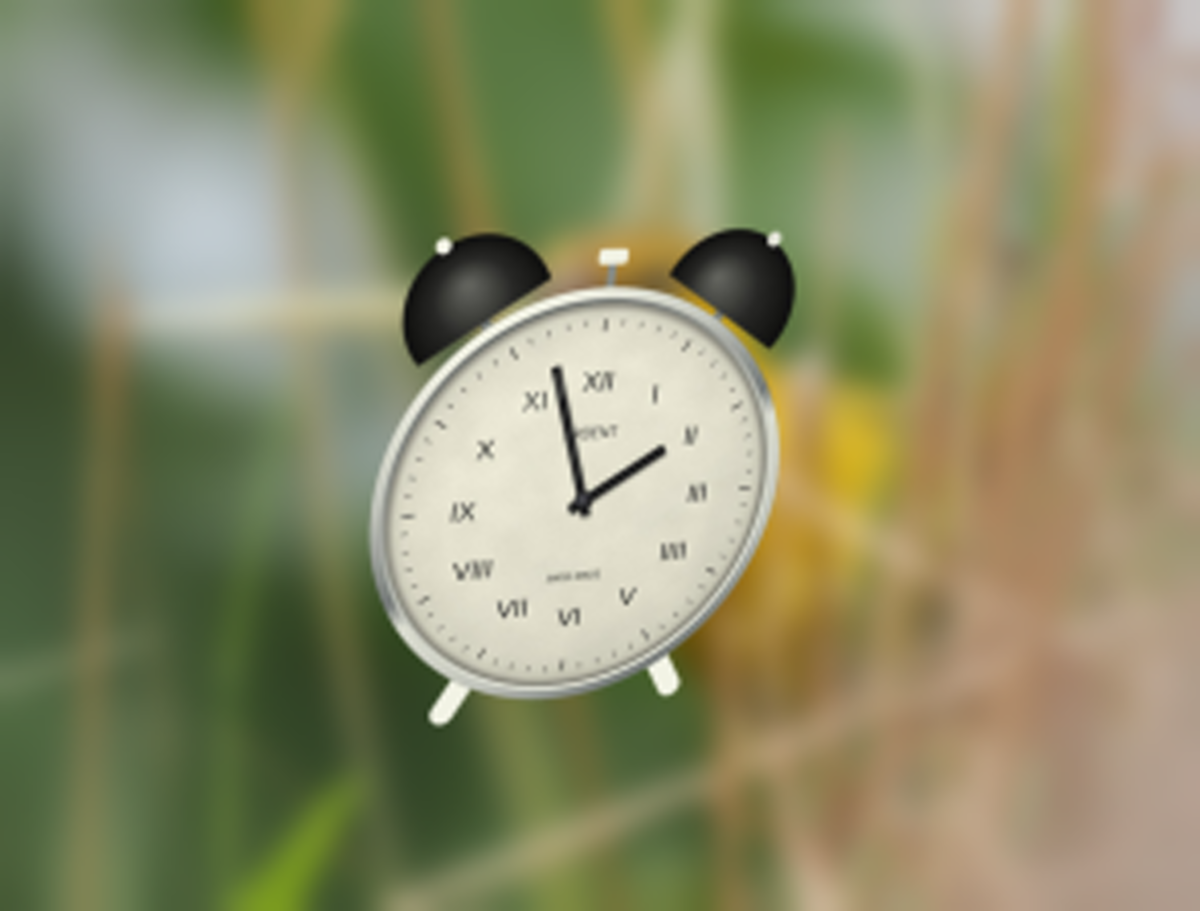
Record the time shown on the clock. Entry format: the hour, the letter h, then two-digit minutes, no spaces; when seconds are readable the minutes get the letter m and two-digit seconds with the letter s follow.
1h57
